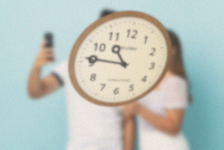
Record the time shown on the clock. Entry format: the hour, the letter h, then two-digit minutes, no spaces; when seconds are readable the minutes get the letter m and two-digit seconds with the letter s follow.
10h46
